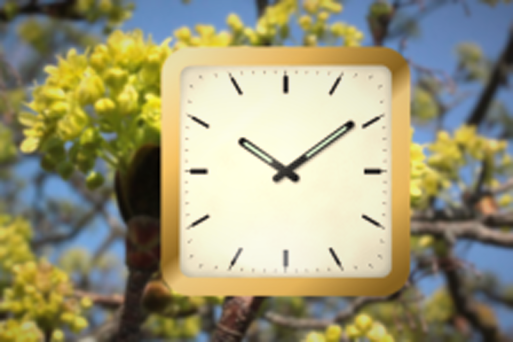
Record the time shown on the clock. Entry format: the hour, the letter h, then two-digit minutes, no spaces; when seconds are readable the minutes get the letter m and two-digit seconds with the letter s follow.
10h09
